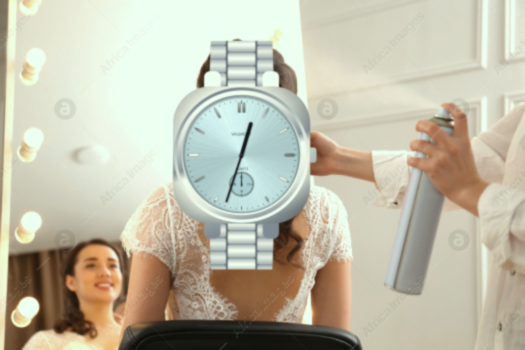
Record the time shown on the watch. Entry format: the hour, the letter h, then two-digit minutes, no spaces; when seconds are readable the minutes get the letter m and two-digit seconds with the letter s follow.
12h33
